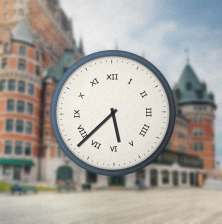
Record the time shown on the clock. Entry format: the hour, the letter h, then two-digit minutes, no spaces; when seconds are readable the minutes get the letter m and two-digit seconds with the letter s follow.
5h38
